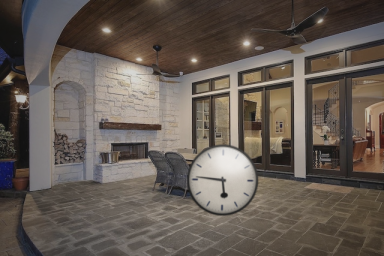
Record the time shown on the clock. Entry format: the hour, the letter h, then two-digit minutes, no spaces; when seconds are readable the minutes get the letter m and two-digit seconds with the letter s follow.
5h46
